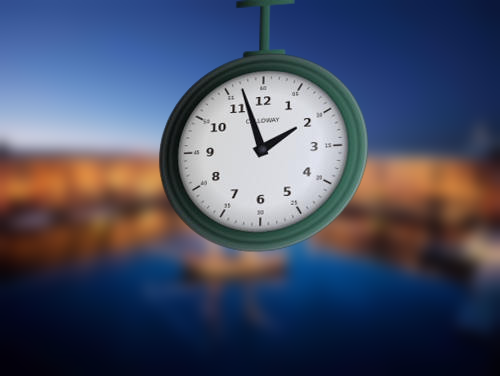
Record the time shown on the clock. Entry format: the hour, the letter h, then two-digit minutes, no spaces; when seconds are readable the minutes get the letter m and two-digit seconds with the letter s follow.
1h57
